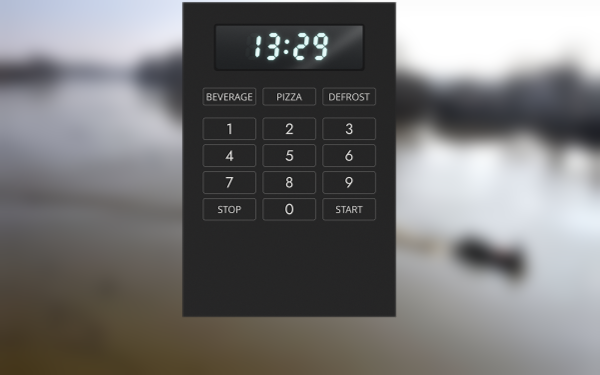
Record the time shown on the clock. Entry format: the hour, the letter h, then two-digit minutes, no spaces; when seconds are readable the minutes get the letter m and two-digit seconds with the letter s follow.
13h29
